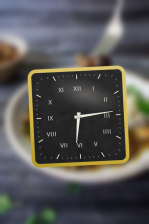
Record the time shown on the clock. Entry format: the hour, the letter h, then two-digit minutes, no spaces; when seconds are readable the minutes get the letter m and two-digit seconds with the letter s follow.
6h14
